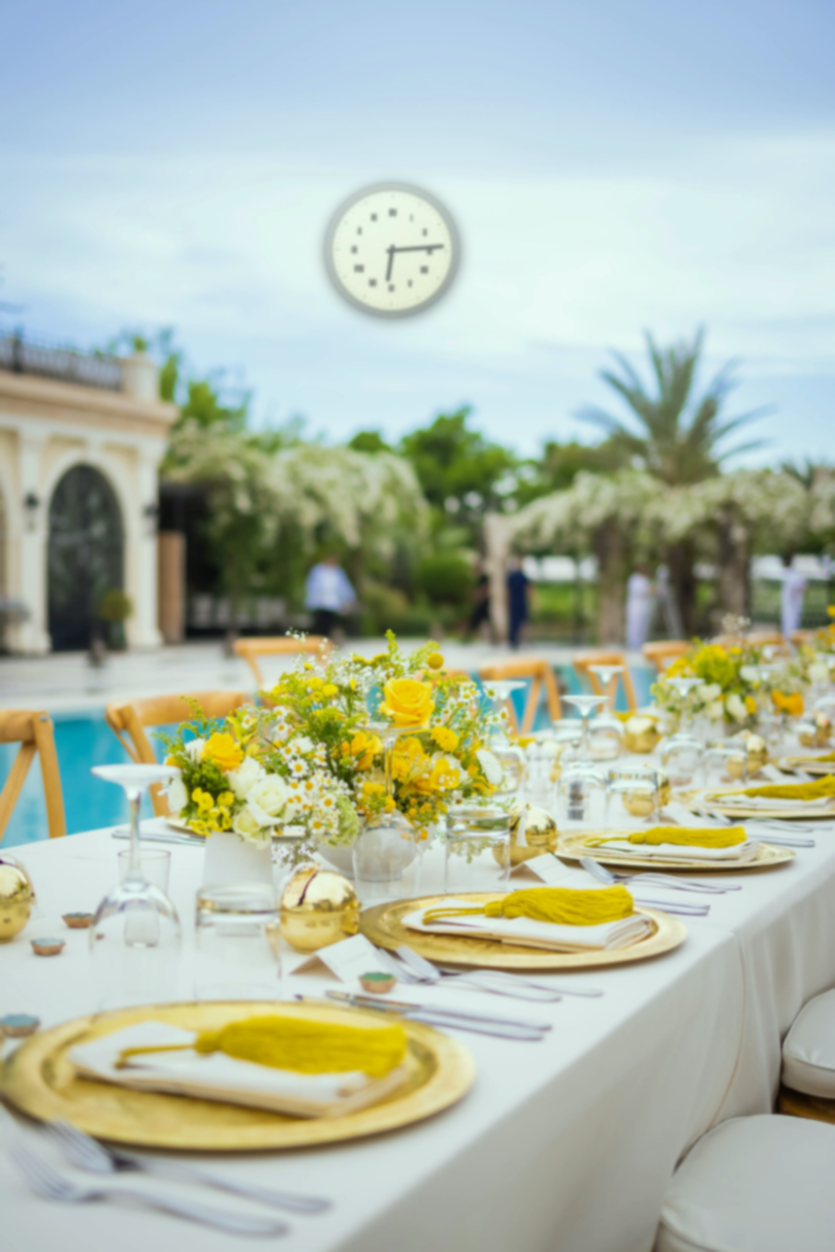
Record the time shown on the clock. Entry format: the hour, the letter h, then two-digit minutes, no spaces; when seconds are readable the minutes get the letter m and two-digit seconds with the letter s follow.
6h14
